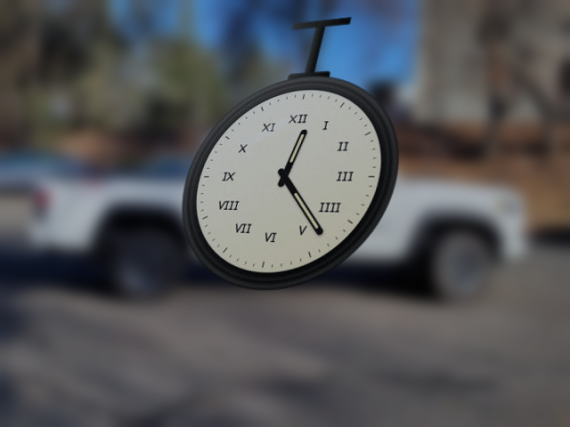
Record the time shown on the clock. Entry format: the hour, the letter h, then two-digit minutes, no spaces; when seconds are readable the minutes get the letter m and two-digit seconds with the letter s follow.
12h23
